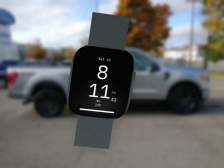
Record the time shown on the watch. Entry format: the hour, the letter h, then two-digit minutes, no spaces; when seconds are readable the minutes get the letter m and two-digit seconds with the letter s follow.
8h11
